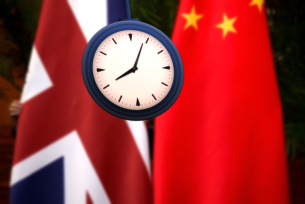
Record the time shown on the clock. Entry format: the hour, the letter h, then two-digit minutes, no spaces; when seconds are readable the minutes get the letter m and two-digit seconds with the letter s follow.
8h04
